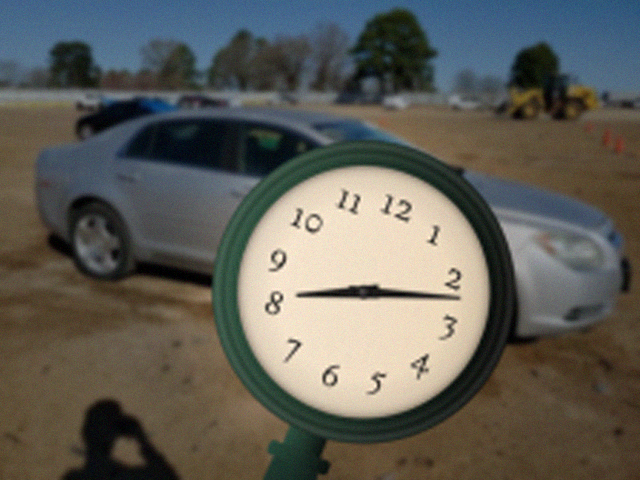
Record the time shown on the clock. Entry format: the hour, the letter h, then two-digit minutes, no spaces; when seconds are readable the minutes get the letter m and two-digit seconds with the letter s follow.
8h12
